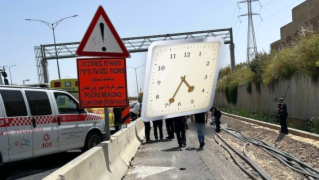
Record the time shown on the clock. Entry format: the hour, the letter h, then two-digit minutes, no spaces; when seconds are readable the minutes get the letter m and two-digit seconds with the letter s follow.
4h34
